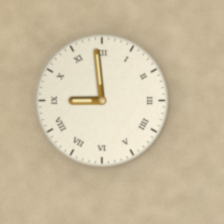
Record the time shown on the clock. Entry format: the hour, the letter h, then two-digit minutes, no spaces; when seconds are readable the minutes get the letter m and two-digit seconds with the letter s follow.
8h59
